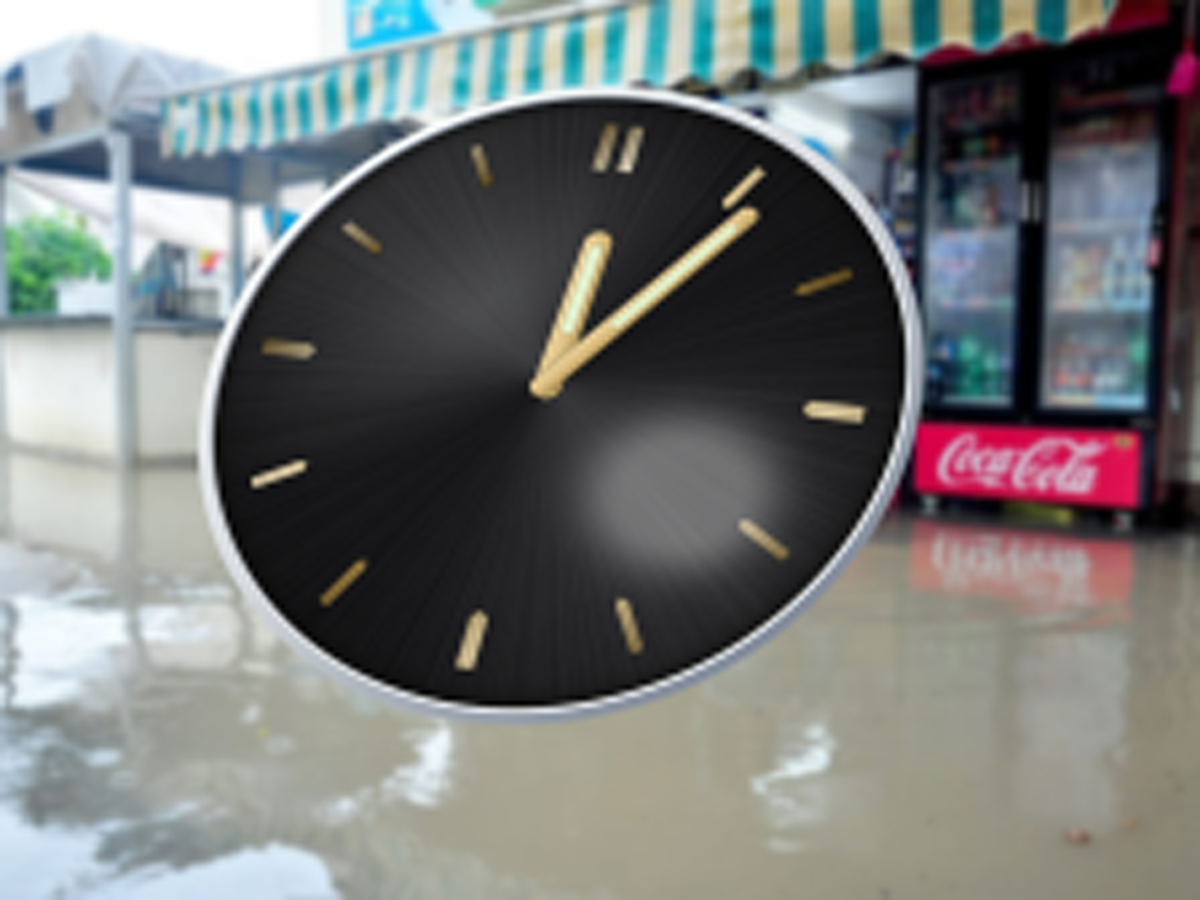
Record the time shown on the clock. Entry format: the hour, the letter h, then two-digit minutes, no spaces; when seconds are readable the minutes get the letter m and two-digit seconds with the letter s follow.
12h06
